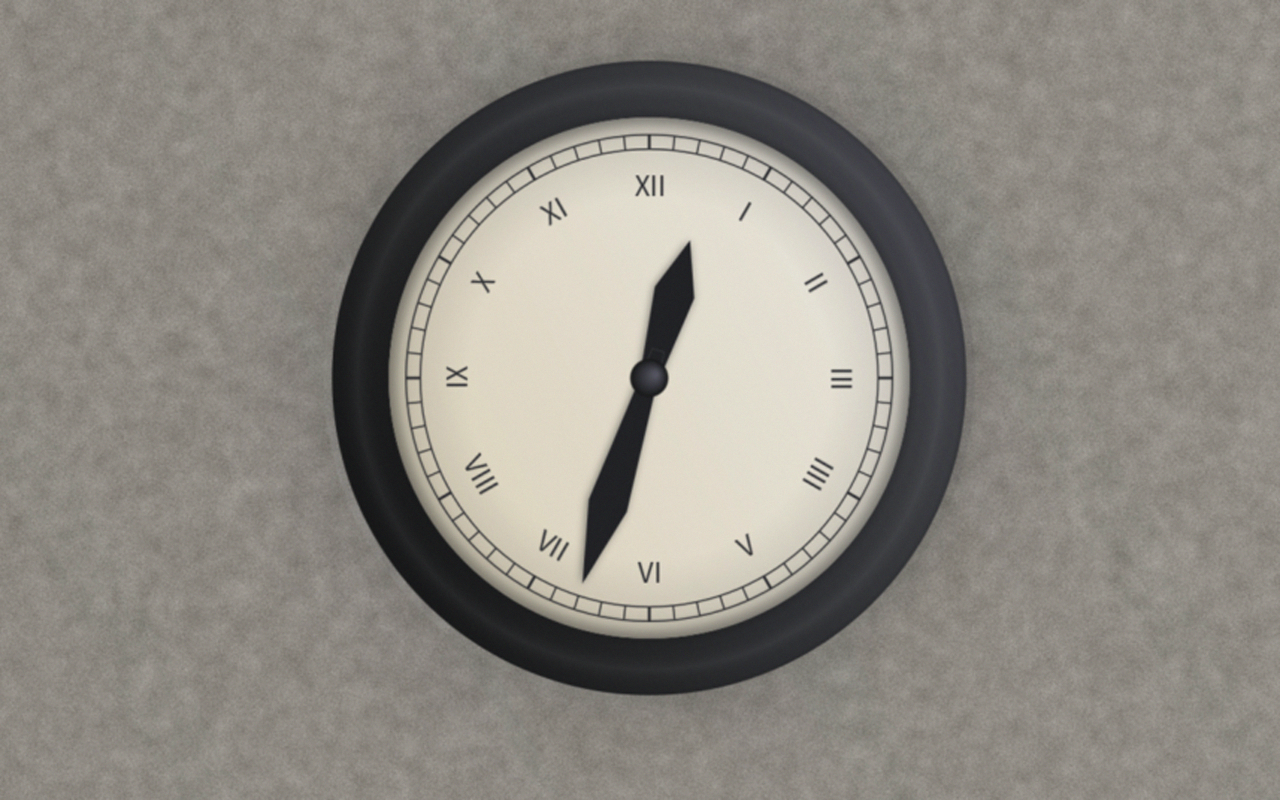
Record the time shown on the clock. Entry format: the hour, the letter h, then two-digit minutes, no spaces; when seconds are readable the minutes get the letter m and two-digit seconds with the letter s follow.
12h33
